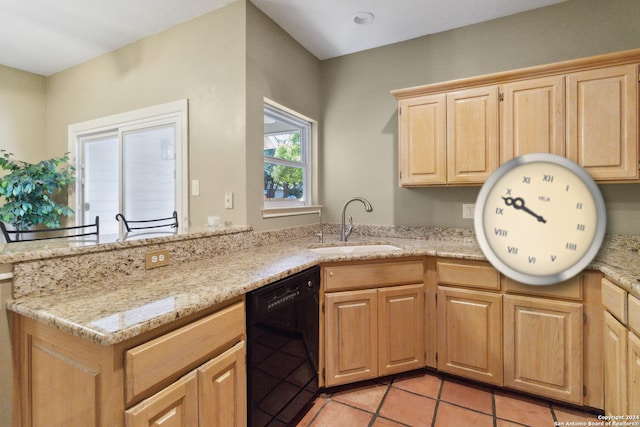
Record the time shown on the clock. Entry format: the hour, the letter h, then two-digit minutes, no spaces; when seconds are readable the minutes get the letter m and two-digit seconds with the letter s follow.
9h48
